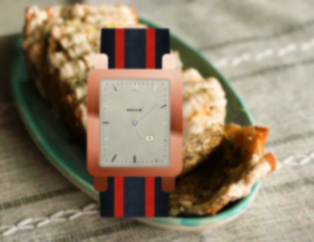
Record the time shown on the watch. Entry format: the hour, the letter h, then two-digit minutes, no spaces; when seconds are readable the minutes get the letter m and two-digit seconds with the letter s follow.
5h08
